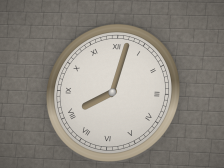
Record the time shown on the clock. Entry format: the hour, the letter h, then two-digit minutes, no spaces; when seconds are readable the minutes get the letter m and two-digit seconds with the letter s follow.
8h02
